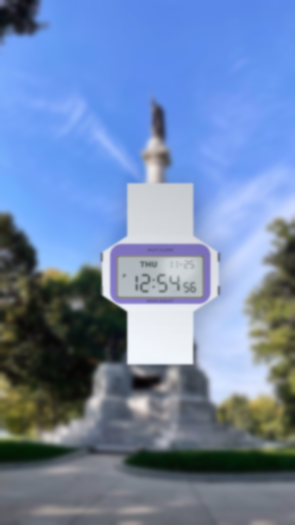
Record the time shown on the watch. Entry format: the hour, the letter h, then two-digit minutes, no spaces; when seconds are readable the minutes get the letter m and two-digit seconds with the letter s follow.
12h54
